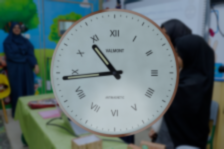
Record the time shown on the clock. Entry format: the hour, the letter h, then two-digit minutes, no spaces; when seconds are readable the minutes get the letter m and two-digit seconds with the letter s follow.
10h44
